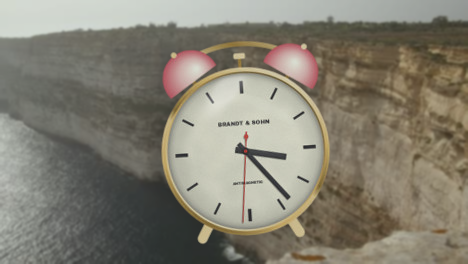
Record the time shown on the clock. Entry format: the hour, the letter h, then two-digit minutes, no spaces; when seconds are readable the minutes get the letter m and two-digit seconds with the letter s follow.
3h23m31s
